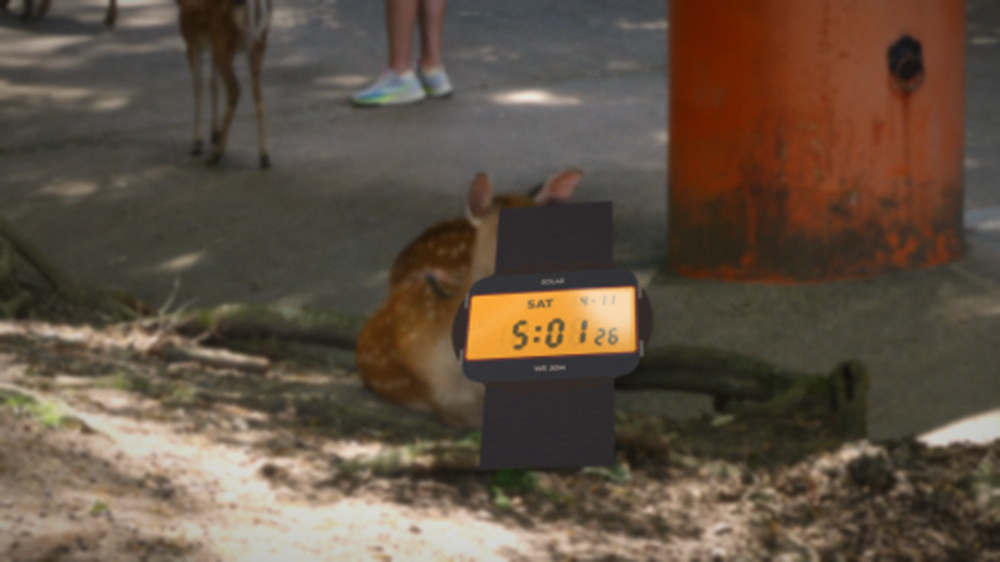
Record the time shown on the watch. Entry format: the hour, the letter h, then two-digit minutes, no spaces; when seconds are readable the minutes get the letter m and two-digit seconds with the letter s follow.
5h01m26s
